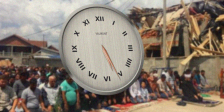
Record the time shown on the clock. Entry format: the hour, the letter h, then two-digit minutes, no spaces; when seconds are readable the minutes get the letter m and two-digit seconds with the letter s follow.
5h26
